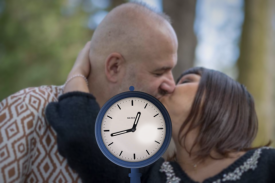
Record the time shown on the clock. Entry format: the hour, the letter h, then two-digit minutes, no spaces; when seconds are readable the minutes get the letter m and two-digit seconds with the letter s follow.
12h43
